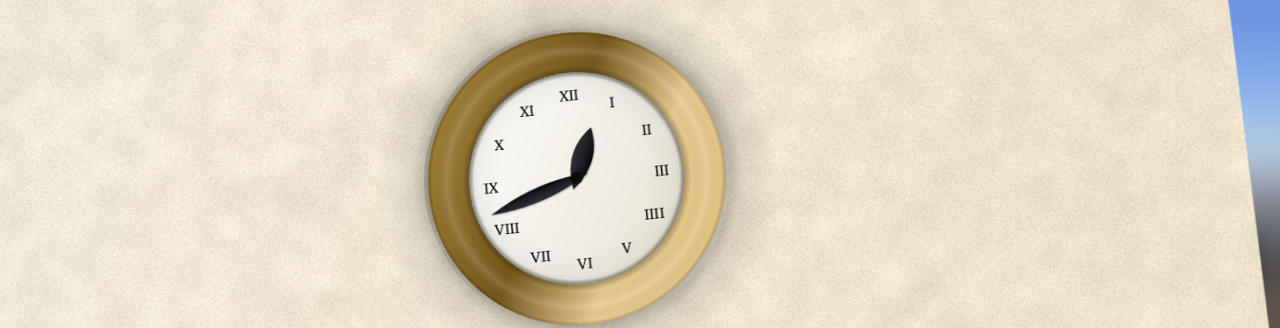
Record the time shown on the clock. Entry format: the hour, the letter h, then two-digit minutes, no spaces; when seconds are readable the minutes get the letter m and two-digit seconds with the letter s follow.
12h42
